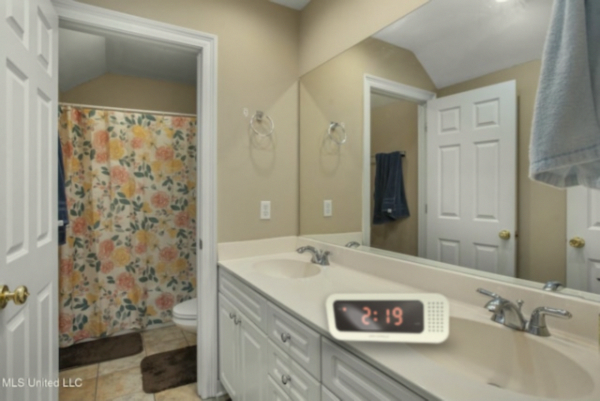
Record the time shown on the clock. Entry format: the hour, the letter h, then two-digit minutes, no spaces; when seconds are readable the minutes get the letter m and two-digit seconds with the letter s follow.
2h19
